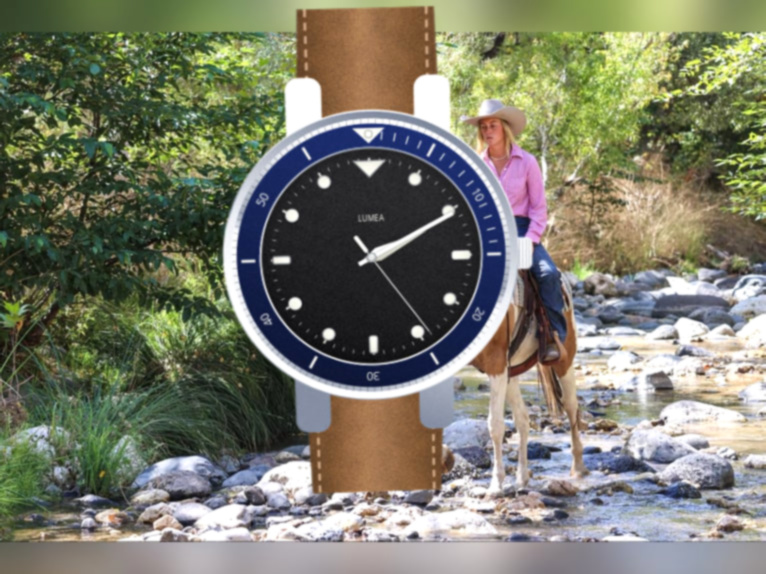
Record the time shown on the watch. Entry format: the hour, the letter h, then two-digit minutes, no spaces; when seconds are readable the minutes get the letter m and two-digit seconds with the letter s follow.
2h10m24s
